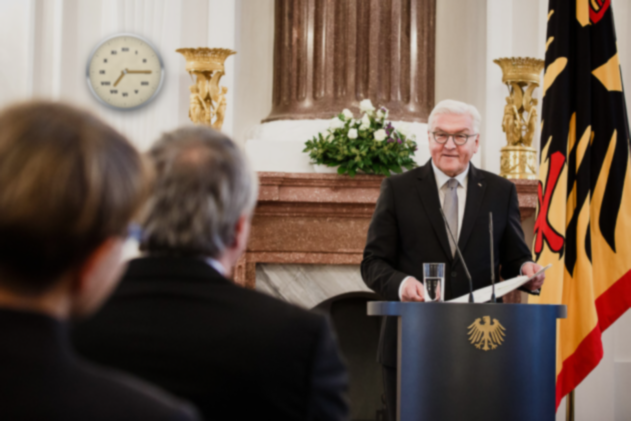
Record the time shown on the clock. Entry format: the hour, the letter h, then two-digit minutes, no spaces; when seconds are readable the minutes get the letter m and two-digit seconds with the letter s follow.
7h15
